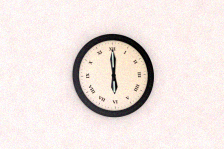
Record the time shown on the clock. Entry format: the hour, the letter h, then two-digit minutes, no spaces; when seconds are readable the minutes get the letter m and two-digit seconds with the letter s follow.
6h00
